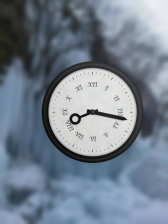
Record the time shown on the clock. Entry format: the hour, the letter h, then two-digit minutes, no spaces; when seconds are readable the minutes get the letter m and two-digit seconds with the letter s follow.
8h17
